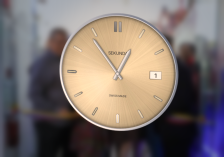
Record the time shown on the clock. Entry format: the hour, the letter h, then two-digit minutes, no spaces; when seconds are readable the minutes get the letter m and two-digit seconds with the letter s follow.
12h54
